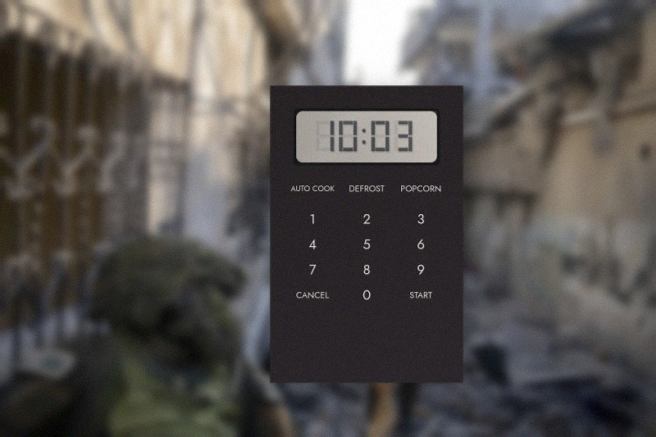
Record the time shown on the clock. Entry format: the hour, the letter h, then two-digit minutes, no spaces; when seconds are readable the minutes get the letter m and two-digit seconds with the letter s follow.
10h03
